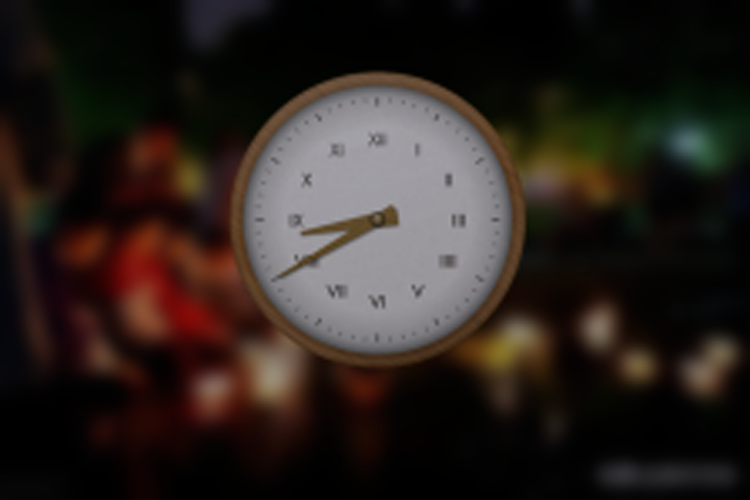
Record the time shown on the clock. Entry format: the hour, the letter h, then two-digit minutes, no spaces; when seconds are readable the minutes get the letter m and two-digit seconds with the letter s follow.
8h40
